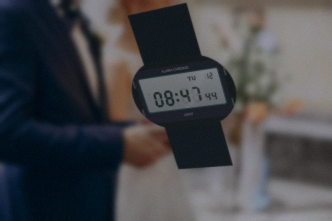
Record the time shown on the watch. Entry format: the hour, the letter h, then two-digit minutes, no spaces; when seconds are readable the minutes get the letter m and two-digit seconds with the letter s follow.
8h47m44s
